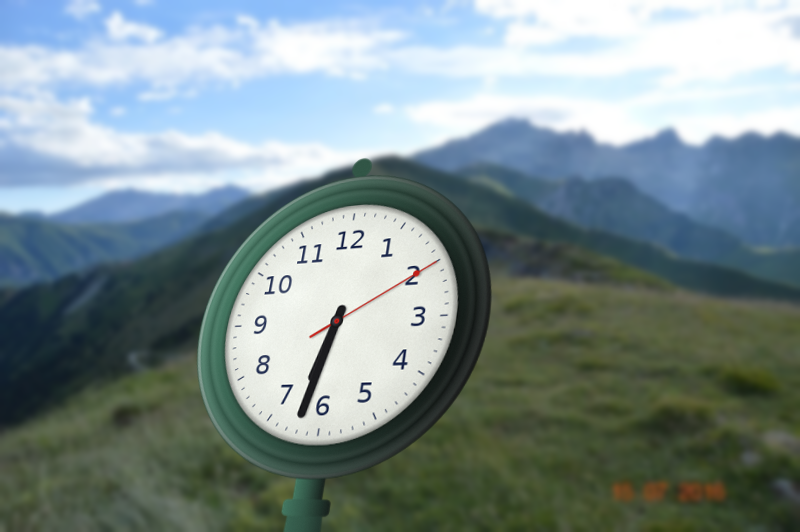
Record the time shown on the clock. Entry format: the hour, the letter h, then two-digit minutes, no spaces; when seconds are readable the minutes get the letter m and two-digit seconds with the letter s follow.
6h32m10s
